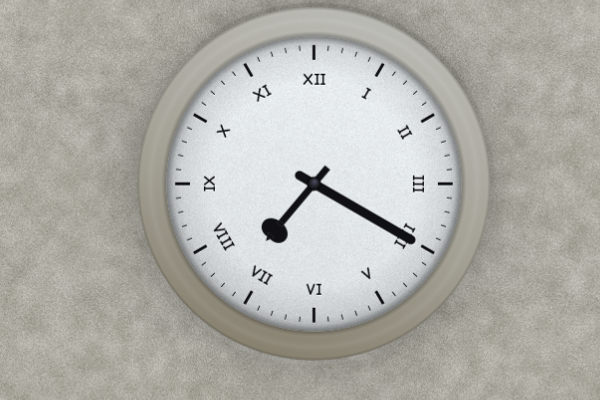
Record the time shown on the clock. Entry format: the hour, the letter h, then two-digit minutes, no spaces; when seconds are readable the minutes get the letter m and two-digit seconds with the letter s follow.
7h20
